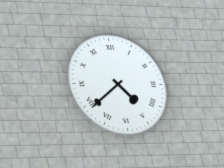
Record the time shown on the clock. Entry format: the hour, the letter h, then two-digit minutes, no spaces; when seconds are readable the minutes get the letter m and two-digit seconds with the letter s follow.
4h39
